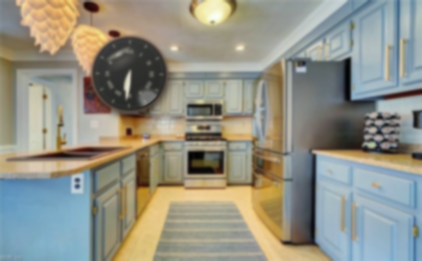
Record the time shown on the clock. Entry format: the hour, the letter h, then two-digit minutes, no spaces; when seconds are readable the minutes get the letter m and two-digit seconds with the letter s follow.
6h31
